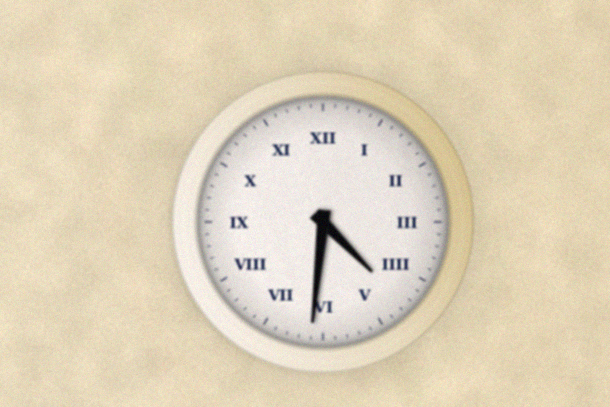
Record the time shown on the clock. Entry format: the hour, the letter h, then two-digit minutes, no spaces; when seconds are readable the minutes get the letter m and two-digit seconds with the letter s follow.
4h31
